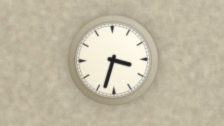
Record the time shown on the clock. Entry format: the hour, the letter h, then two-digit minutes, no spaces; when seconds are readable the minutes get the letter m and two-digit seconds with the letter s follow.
3h33
